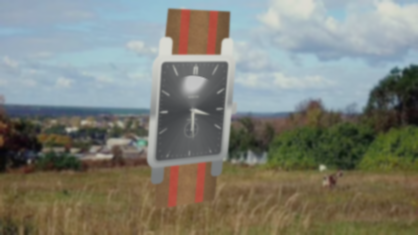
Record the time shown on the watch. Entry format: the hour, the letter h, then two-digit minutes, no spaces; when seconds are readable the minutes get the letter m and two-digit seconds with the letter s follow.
3h29
